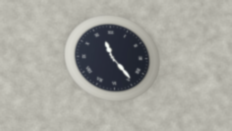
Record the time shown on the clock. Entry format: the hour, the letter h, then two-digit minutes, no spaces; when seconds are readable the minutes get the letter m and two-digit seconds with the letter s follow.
11h24
